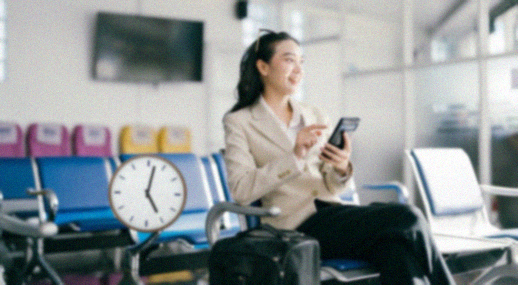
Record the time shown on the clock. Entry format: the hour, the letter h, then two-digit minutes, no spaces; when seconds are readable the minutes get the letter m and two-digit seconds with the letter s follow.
5h02
